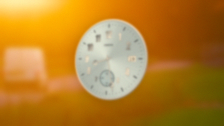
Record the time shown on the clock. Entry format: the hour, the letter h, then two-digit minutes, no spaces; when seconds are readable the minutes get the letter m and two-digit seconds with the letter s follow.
8h28
